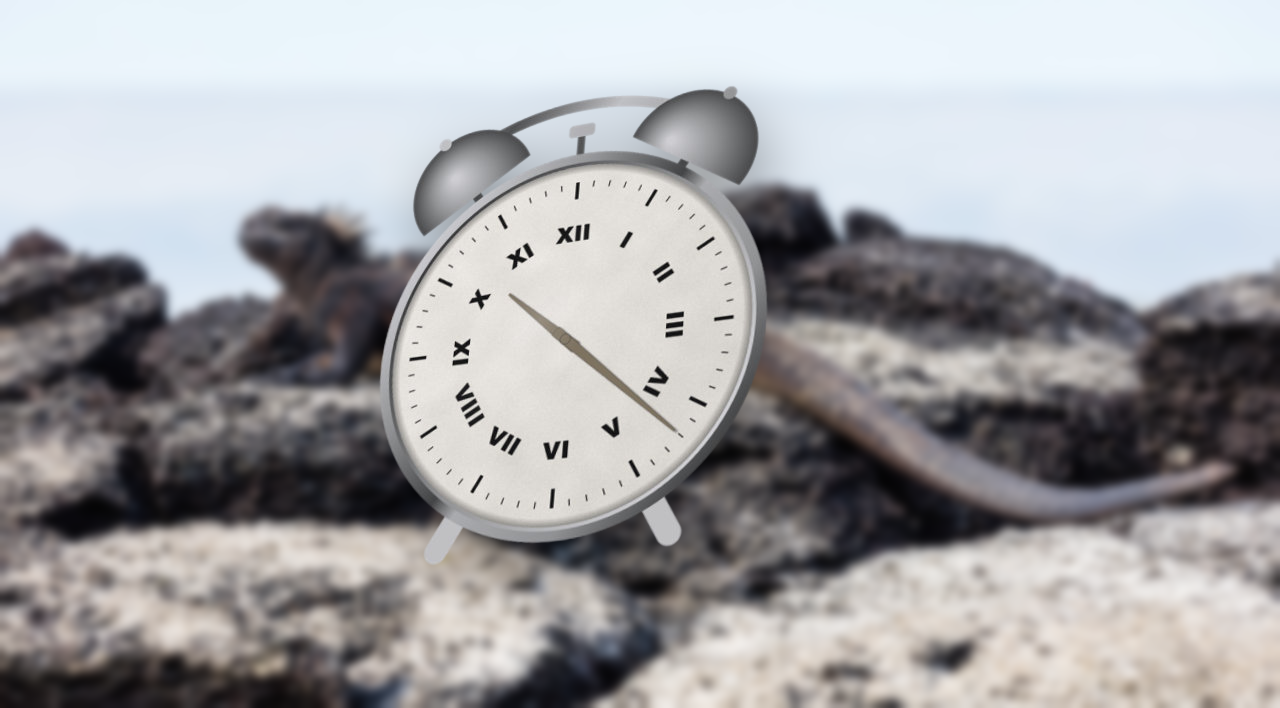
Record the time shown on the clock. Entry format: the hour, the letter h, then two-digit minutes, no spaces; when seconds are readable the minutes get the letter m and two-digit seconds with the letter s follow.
10h22
